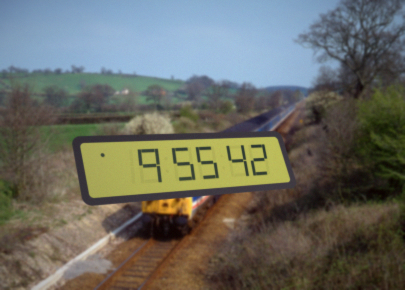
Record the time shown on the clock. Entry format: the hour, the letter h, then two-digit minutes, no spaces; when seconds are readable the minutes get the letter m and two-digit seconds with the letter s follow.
9h55m42s
